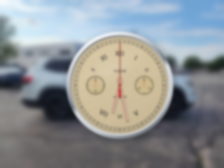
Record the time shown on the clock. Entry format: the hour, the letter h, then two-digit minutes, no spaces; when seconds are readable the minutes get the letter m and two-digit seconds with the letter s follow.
6h28
